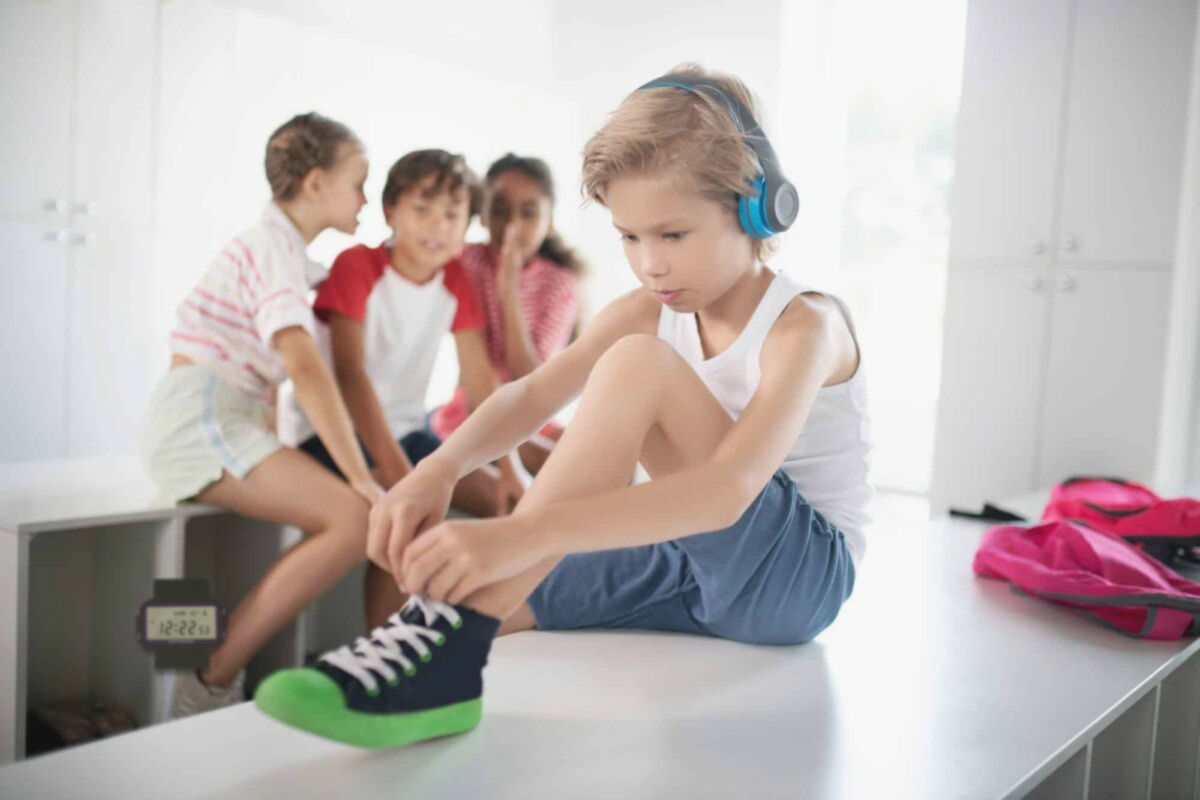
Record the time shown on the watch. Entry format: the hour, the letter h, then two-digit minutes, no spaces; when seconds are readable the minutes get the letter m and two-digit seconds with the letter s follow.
12h22
